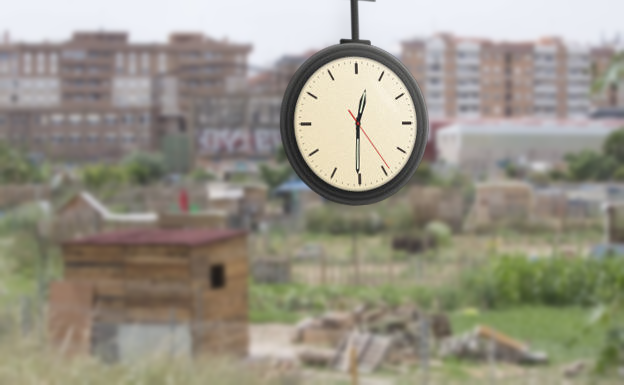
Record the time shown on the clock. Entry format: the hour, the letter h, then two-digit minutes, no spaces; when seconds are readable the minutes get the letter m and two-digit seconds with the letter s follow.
12h30m24s
